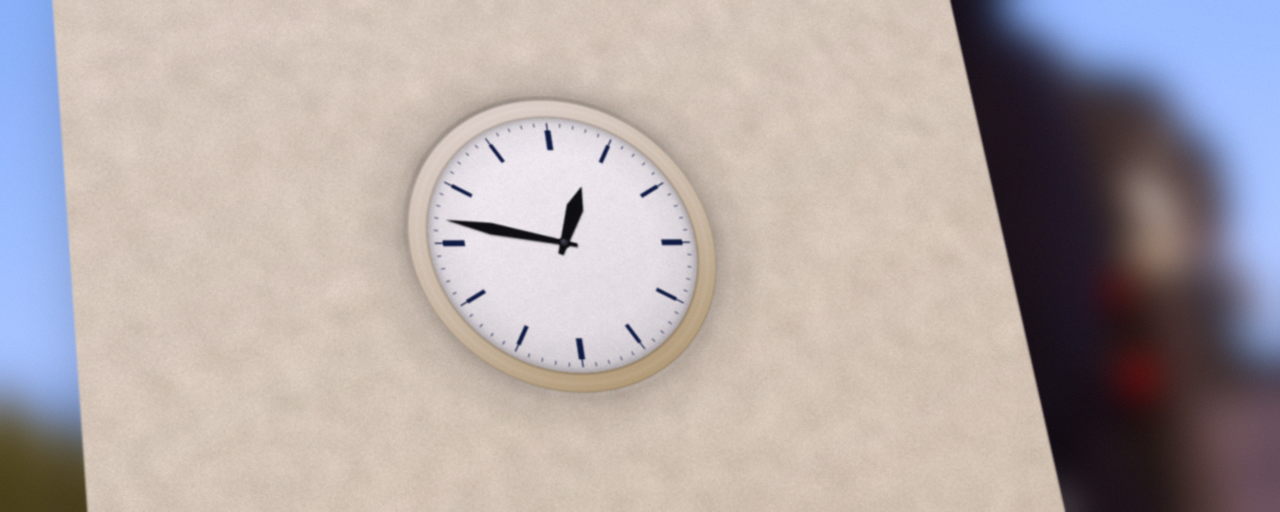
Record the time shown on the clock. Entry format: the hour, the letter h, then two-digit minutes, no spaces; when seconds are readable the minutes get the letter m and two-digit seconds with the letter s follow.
12h47
